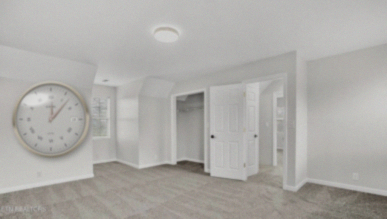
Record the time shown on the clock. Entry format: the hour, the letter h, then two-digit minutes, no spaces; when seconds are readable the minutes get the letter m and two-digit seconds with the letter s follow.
12h07
